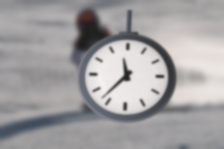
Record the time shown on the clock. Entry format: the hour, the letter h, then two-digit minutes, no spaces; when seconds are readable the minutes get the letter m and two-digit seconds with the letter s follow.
11h37
